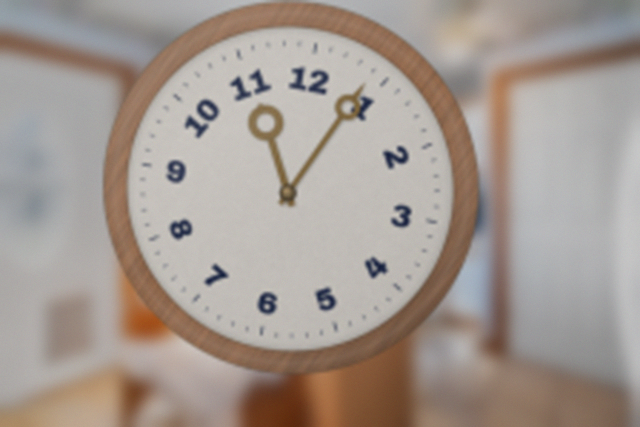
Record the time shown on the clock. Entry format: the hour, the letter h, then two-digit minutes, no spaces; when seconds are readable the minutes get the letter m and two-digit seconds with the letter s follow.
11h04
